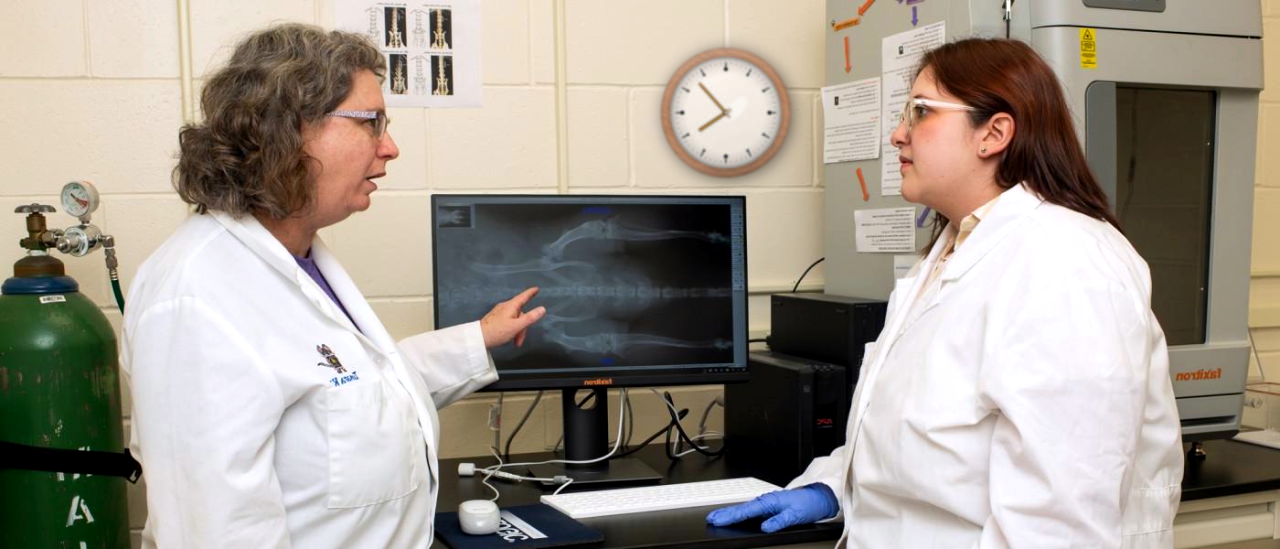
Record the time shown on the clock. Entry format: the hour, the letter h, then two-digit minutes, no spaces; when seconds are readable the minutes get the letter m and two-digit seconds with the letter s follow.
7h53
